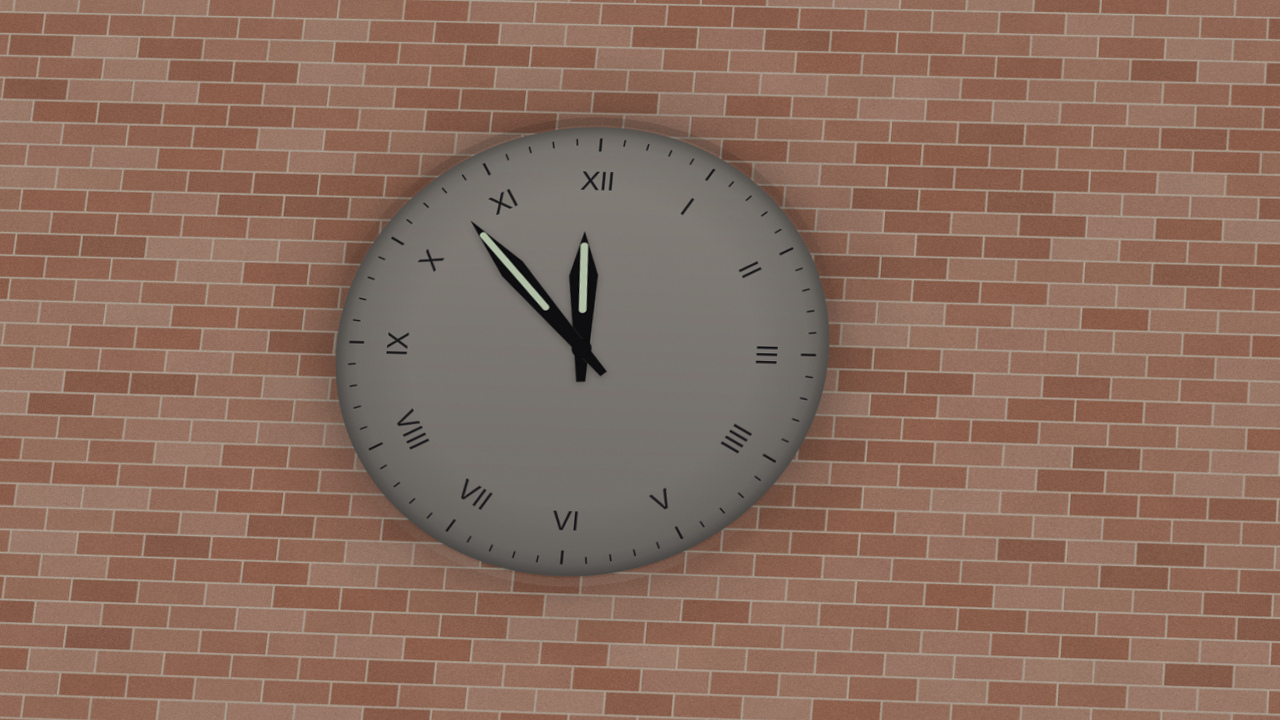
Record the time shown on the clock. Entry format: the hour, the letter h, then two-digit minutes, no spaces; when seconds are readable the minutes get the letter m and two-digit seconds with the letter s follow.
11h53
